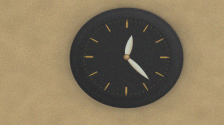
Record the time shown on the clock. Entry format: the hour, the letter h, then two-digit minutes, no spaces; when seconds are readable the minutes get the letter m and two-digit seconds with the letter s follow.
12h23
